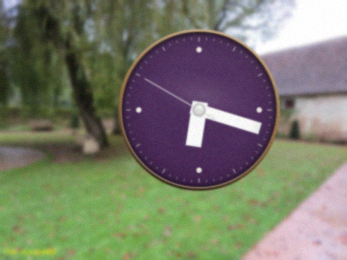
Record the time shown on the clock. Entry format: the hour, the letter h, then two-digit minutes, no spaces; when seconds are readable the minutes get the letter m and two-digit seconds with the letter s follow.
6h17m50s
